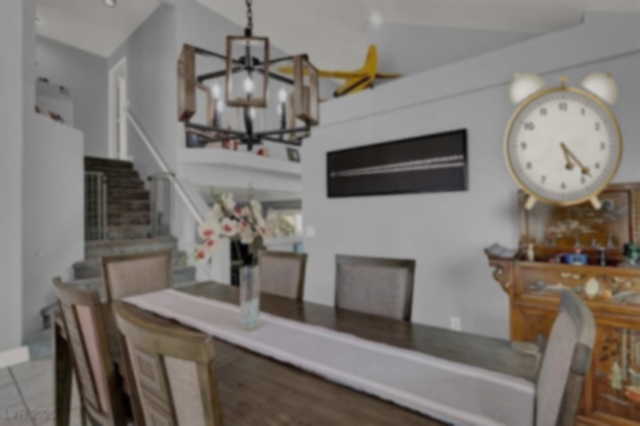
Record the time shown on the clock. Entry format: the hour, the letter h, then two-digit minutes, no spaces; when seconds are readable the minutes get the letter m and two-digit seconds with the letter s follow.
5h23
